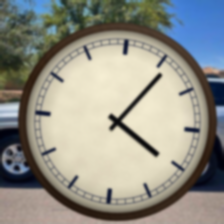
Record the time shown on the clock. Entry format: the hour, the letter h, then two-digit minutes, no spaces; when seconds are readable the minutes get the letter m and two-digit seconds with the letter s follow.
4h06
